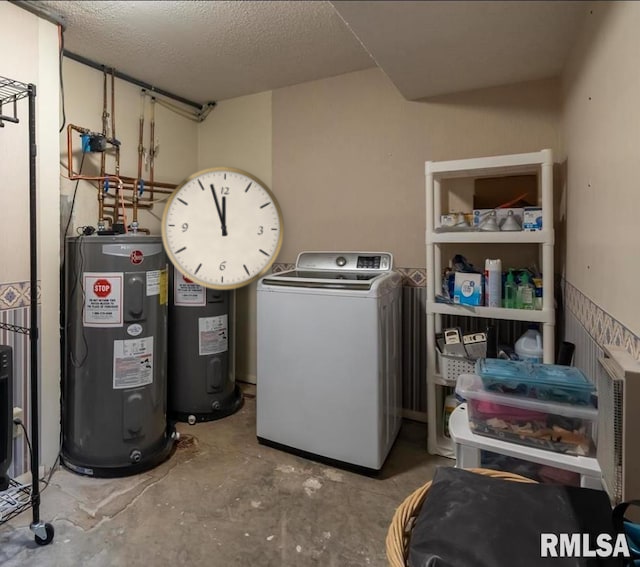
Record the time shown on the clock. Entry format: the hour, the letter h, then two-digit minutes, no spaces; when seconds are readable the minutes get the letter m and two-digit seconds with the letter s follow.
11h57
